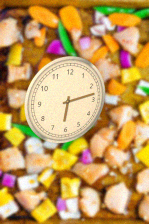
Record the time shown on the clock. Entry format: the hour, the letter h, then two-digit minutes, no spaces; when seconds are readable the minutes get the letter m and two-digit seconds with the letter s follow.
6h13
